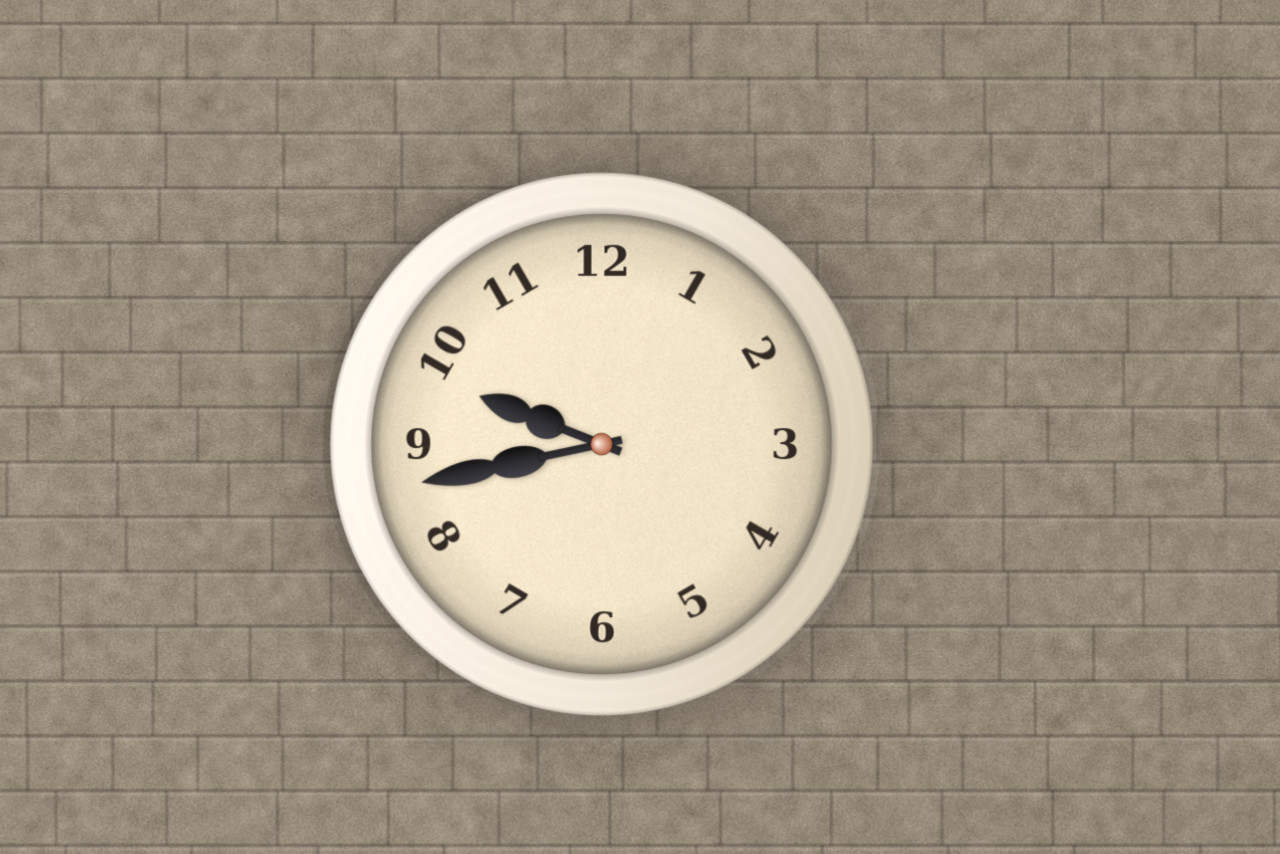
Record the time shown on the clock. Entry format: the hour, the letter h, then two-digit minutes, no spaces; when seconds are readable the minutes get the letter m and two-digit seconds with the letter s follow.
9h43
